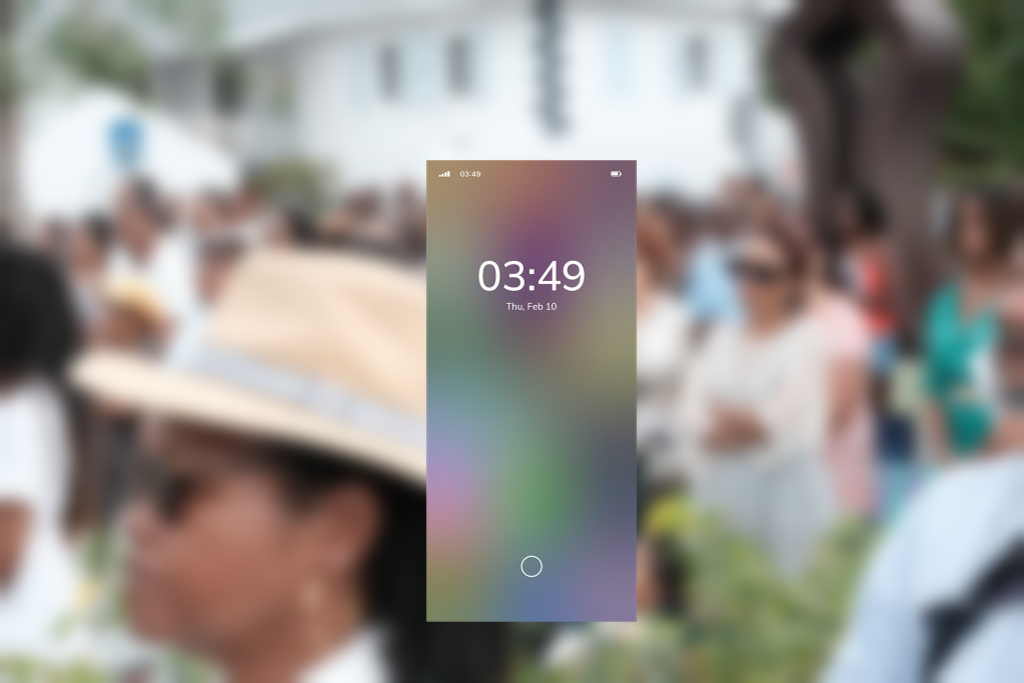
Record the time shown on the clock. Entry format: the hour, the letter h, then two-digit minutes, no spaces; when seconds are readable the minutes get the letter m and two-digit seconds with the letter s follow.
3h49
